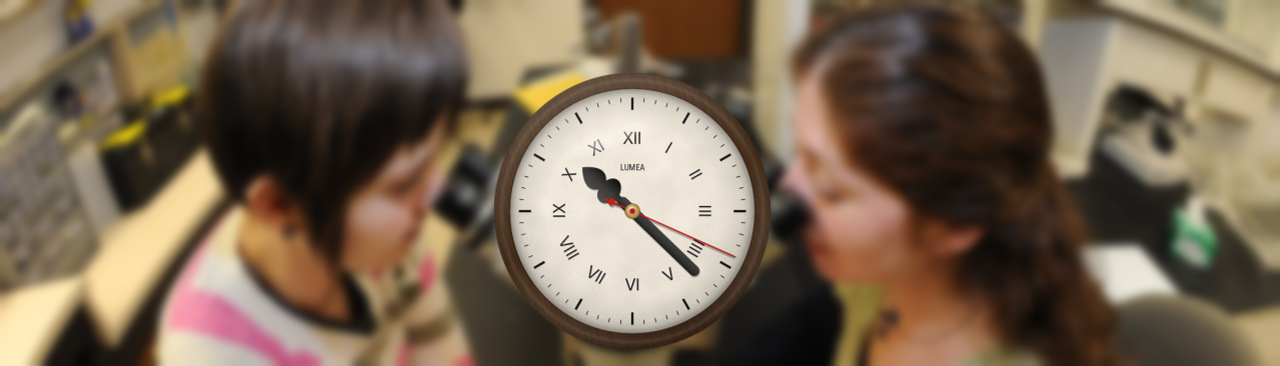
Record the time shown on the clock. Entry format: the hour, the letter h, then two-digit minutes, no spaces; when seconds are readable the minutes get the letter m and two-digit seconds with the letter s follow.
10h22m19s
